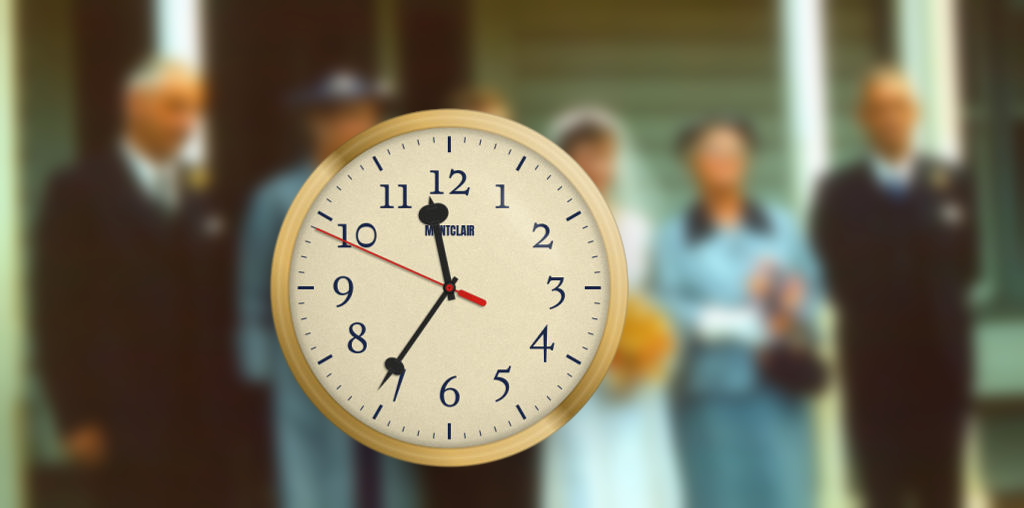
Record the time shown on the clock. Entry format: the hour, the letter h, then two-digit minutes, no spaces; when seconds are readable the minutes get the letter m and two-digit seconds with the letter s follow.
11h35m49s
